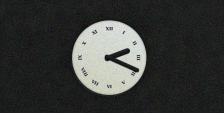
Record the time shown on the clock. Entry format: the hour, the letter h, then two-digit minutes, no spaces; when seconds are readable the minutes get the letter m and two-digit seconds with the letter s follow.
2h19
